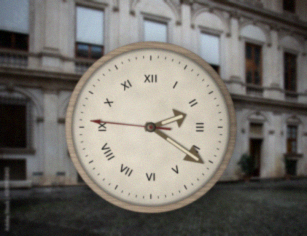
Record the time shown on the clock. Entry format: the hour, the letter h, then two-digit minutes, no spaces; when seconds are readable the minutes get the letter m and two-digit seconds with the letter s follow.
2h20m46s
